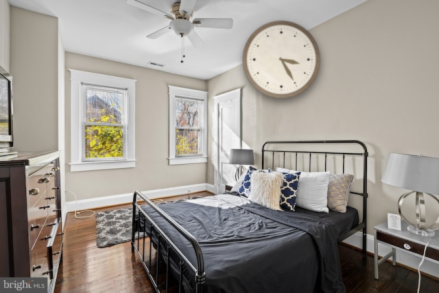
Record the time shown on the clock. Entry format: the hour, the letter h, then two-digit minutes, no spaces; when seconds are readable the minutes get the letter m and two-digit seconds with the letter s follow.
3h25
